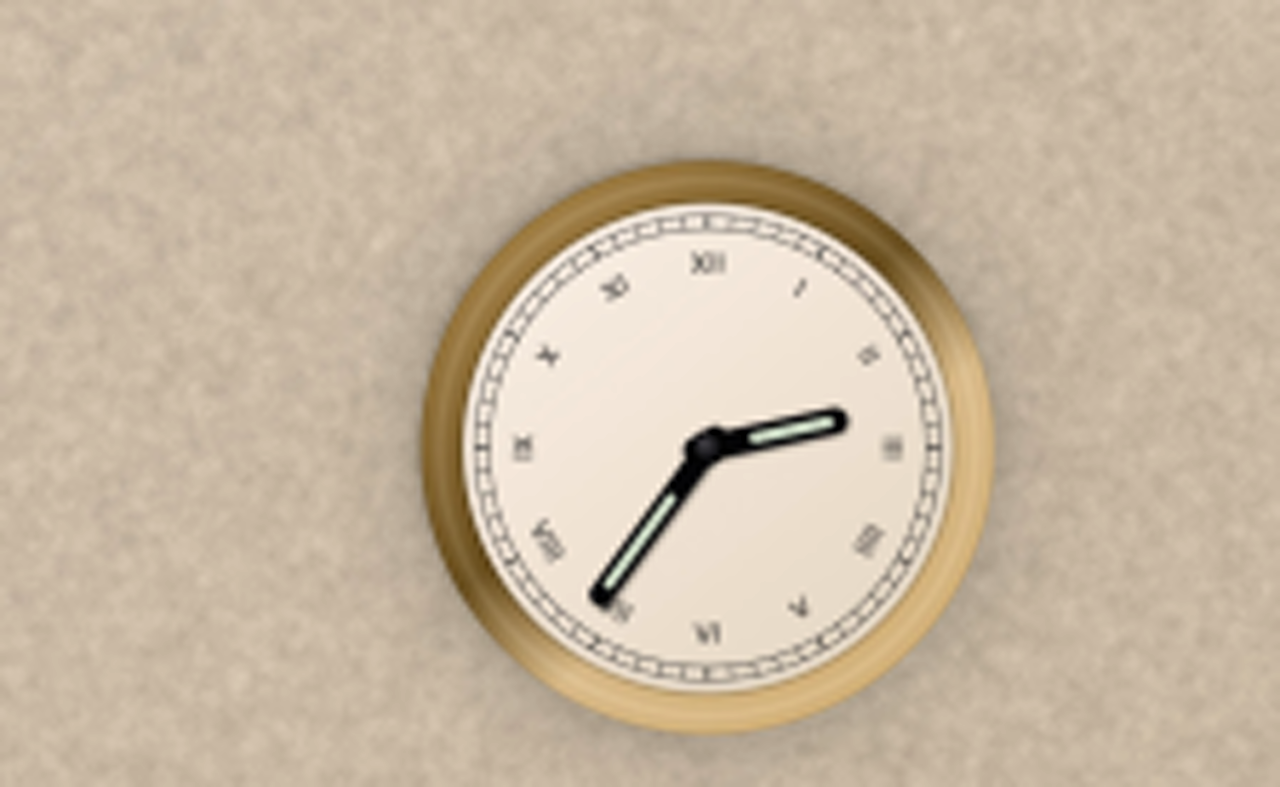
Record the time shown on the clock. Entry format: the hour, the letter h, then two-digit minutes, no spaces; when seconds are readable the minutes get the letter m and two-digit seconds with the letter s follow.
2h36
